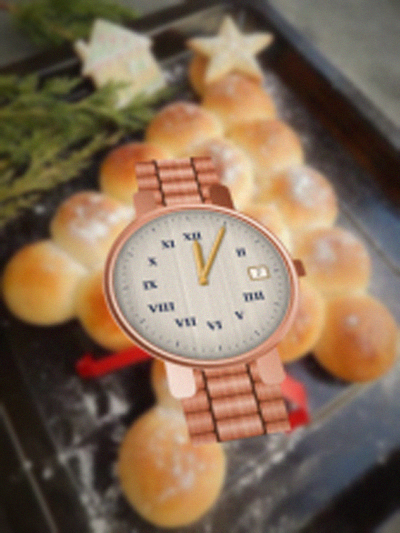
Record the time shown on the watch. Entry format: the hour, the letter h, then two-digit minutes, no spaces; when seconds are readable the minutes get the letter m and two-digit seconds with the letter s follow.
12h05
